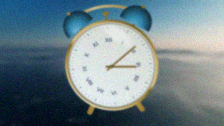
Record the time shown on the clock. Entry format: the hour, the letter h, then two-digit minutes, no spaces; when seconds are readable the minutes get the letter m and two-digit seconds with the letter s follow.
3h09
